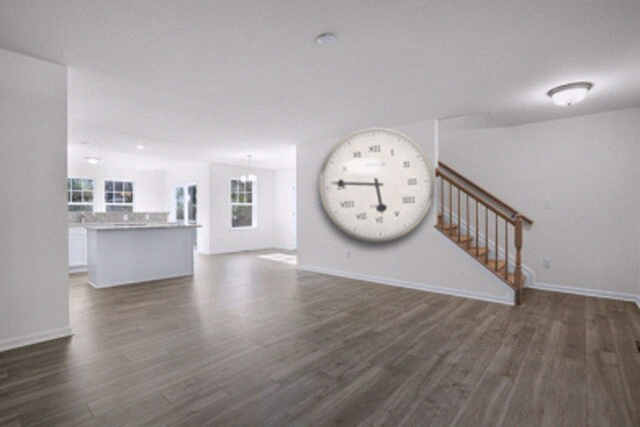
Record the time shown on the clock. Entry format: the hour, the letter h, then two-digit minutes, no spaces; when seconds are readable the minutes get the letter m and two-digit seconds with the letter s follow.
5h46
